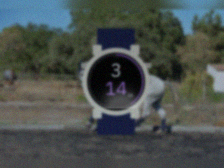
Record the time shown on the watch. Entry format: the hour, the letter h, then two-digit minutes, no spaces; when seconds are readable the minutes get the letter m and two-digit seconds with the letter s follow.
3h14
